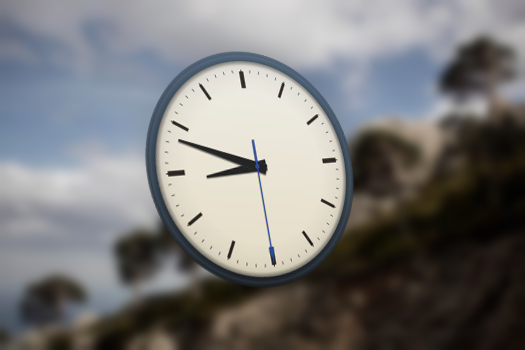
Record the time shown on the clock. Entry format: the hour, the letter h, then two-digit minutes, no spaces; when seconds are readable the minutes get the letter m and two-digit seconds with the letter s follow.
8h48m30s
